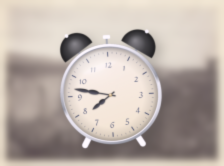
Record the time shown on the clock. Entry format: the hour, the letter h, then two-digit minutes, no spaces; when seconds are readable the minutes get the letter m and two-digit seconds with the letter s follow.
7h47
